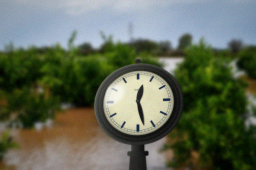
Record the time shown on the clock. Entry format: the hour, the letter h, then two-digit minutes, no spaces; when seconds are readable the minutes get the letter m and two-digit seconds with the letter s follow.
12h28
